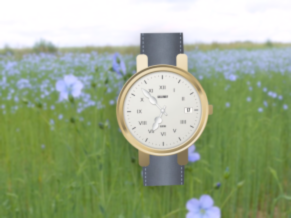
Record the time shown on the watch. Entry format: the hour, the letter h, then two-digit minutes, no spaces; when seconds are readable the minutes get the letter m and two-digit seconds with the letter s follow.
6h53
